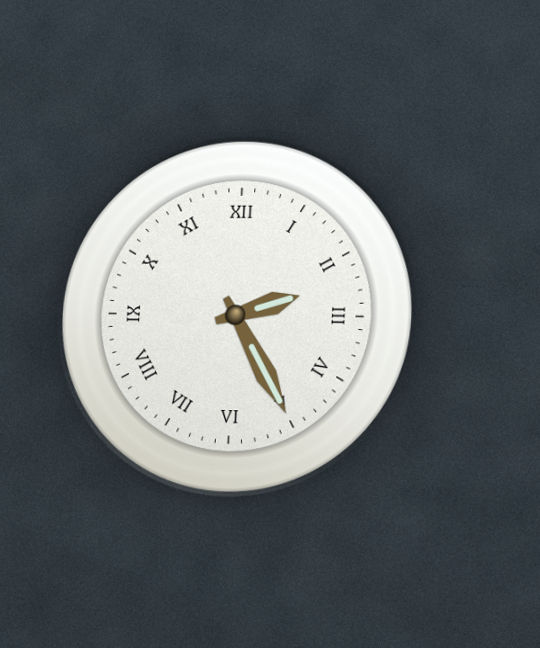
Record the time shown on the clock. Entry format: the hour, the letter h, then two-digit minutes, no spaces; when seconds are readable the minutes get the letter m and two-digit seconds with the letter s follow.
2h25
